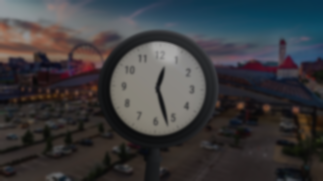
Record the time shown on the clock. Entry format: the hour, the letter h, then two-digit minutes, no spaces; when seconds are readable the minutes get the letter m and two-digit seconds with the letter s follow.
12h27
